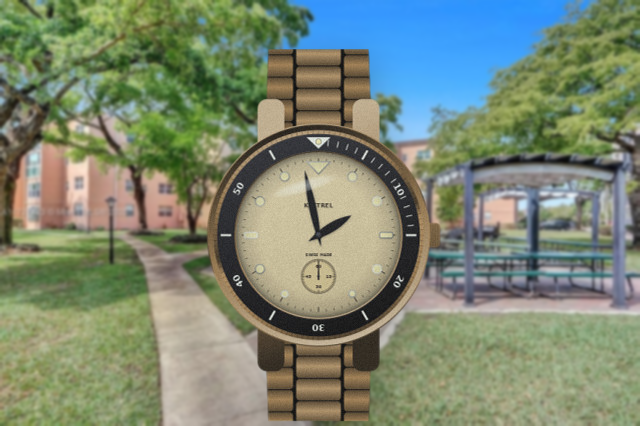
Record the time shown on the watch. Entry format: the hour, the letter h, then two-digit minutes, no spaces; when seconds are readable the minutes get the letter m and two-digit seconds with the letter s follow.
1h58
